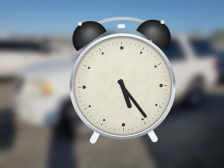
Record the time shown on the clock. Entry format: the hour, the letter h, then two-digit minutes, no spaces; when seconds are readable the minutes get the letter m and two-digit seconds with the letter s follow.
5h24
